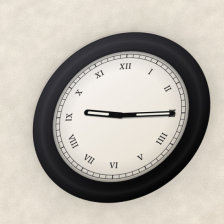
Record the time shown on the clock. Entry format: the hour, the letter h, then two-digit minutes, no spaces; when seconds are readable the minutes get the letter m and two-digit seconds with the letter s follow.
9h15
